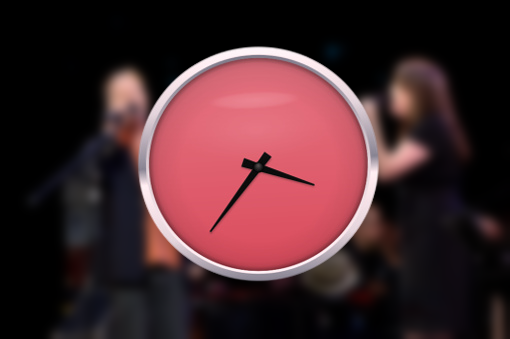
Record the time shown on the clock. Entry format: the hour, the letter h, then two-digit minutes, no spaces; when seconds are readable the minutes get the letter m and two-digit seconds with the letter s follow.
3h36
